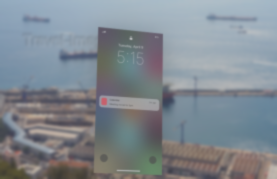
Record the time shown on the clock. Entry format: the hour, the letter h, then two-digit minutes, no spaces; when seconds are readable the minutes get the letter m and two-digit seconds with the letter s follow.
5h15
